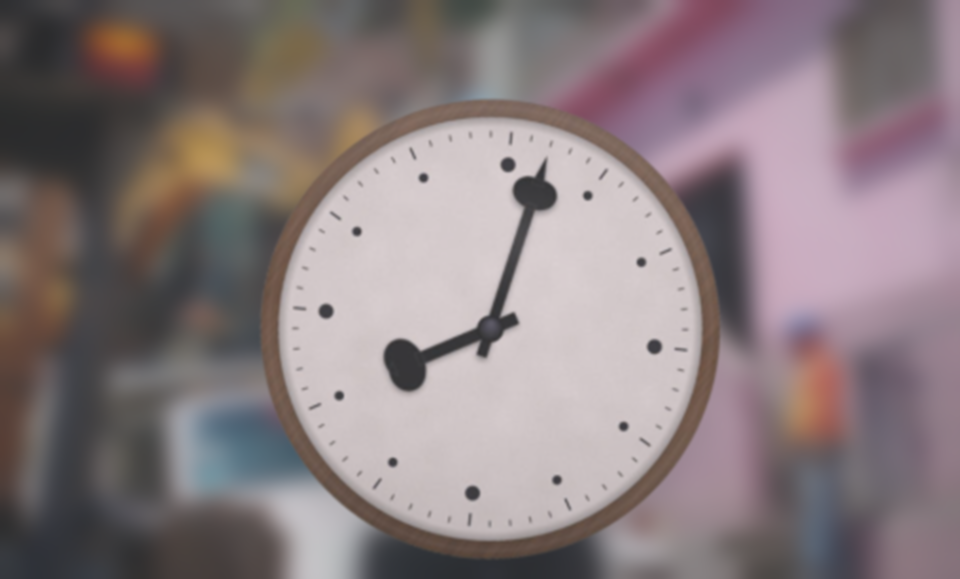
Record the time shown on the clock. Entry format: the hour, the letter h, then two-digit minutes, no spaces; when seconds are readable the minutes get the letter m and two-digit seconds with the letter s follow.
8h02
